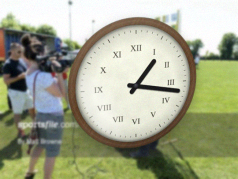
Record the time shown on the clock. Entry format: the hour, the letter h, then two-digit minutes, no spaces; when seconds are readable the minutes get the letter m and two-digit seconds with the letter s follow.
1h17
